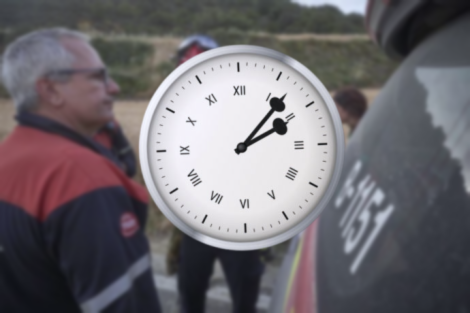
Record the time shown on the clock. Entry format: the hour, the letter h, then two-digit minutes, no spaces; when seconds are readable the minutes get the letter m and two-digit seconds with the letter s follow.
2h07
